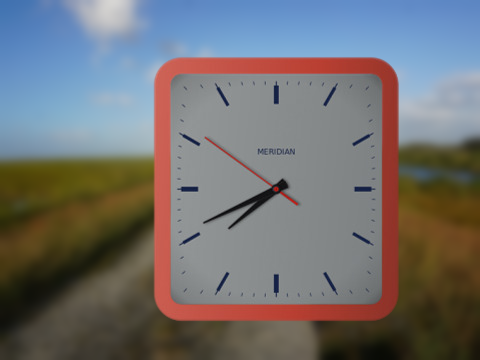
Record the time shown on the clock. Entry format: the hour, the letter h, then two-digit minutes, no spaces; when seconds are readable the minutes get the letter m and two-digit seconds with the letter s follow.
7h40m51s
